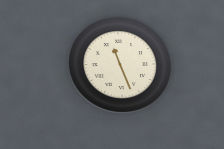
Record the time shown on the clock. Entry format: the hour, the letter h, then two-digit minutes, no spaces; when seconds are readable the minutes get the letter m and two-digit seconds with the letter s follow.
11h27
